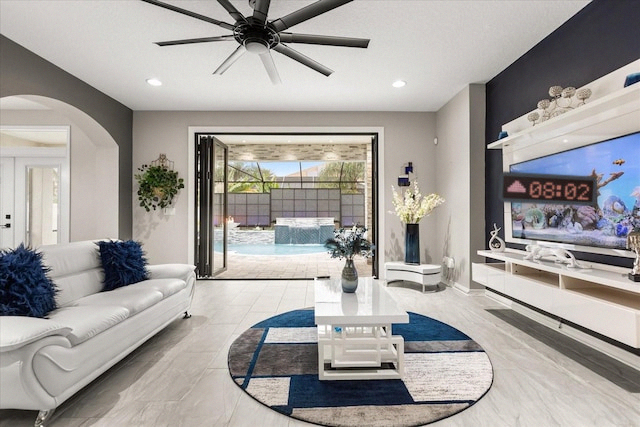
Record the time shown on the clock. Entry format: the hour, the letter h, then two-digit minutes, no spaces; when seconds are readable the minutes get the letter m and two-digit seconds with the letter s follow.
8h02
